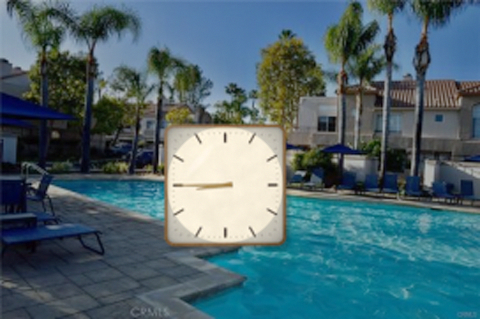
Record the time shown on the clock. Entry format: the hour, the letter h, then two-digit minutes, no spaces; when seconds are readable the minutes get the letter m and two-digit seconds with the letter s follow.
8h45
